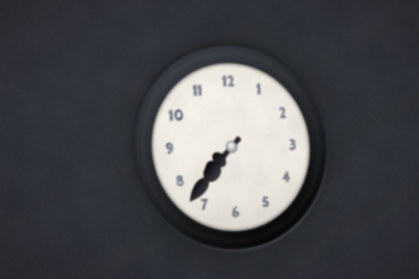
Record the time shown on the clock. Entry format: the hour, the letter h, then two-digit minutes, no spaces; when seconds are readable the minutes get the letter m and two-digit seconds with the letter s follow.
7h37
